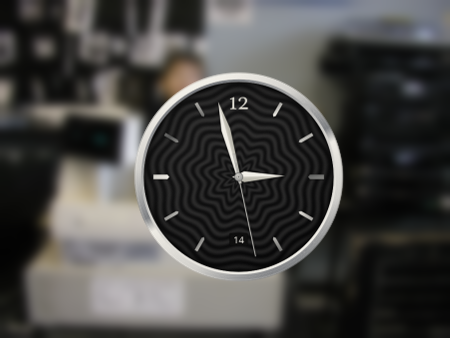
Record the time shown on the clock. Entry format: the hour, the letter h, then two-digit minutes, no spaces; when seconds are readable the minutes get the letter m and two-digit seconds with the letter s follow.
2h57m28s
